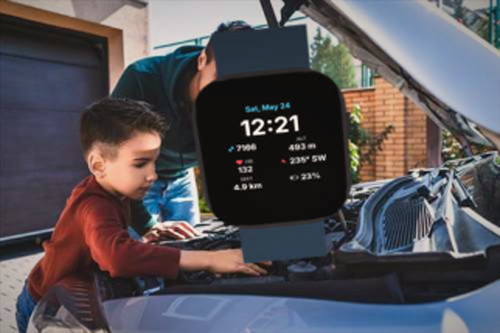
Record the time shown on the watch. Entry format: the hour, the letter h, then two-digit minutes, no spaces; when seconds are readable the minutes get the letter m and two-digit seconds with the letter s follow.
12h21
